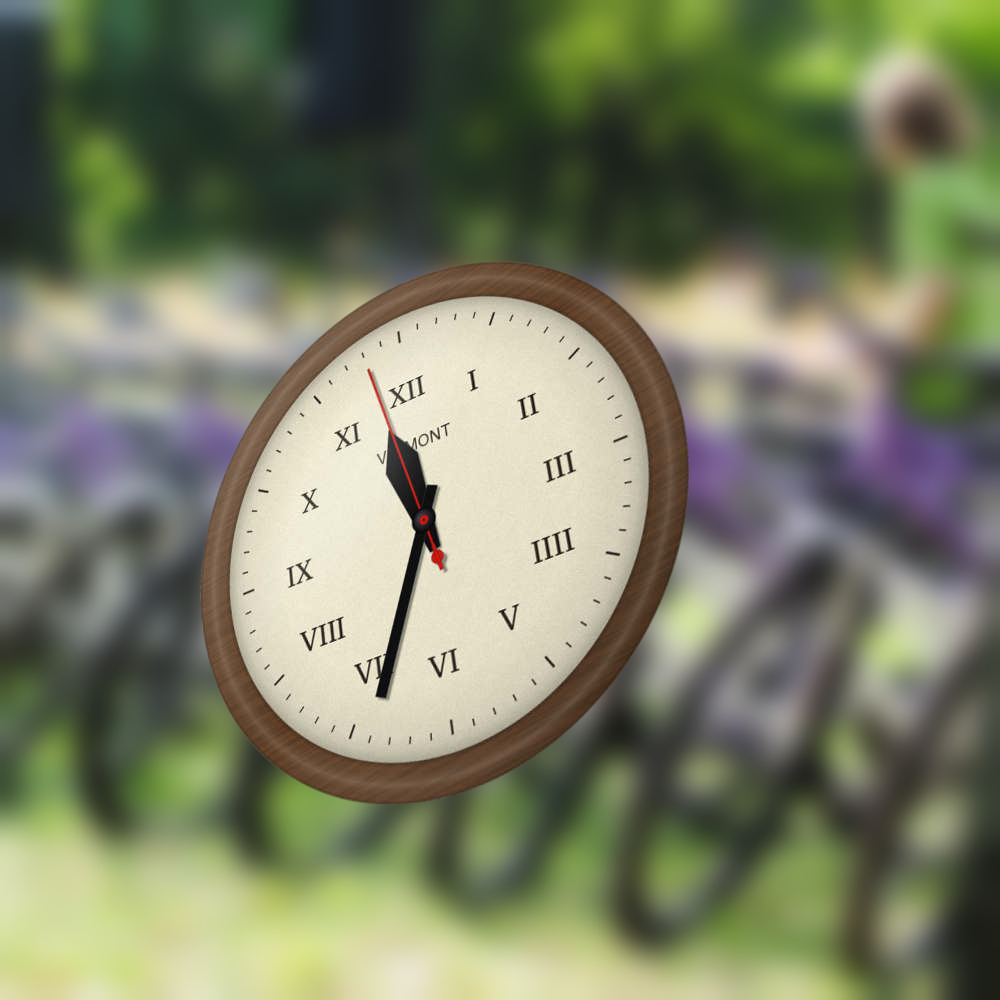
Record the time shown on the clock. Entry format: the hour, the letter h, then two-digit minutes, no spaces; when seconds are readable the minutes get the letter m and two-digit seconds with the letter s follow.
11h33m58s
